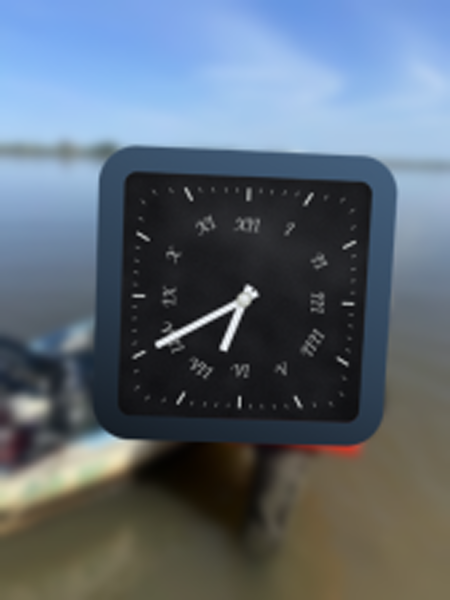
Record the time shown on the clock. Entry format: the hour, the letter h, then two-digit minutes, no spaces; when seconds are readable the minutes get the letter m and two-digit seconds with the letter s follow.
6h40
